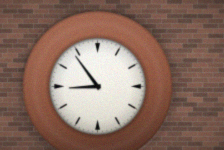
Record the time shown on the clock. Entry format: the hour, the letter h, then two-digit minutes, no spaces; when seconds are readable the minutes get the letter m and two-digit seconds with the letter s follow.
8h54
